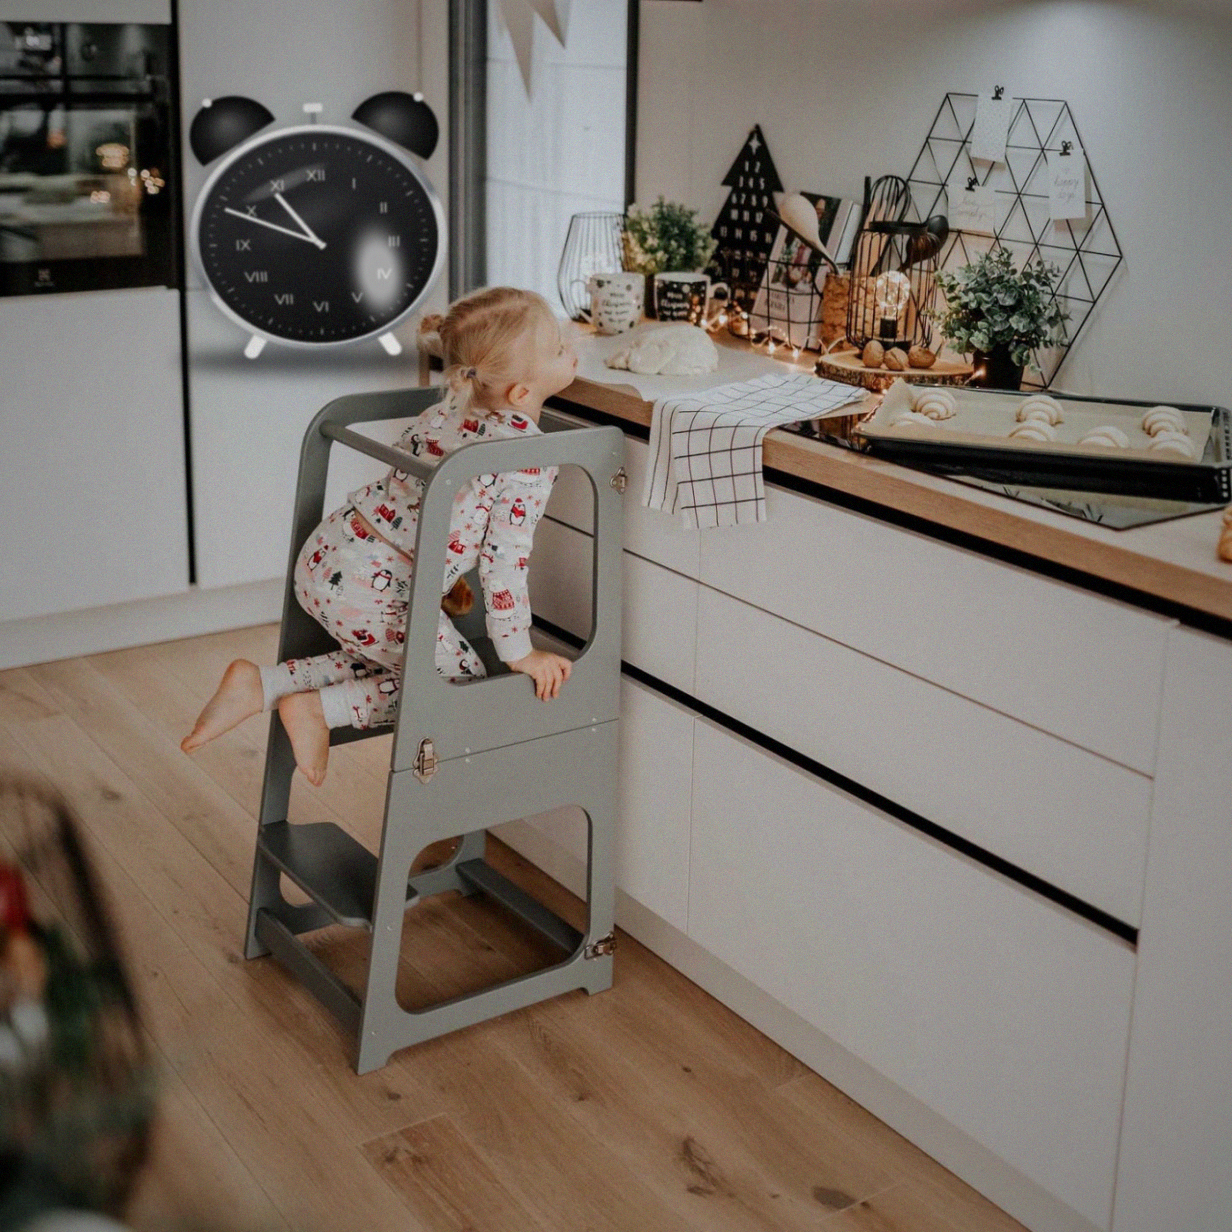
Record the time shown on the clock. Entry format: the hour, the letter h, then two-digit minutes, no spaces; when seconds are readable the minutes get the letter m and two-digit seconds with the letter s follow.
10h49
